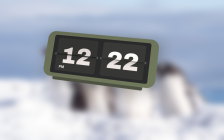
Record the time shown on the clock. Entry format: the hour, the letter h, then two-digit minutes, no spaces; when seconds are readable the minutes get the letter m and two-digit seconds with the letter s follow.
12h22
